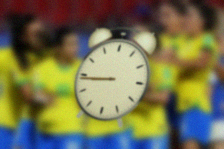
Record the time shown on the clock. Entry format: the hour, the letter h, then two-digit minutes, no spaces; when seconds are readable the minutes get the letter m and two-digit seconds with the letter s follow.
8h44
